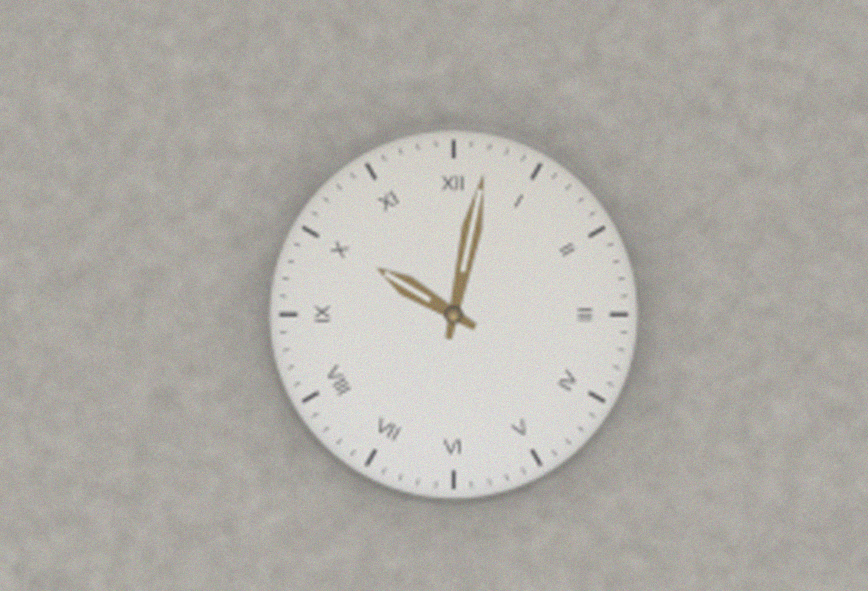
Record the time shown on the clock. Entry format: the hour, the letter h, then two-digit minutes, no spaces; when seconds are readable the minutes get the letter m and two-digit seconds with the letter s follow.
10h02
